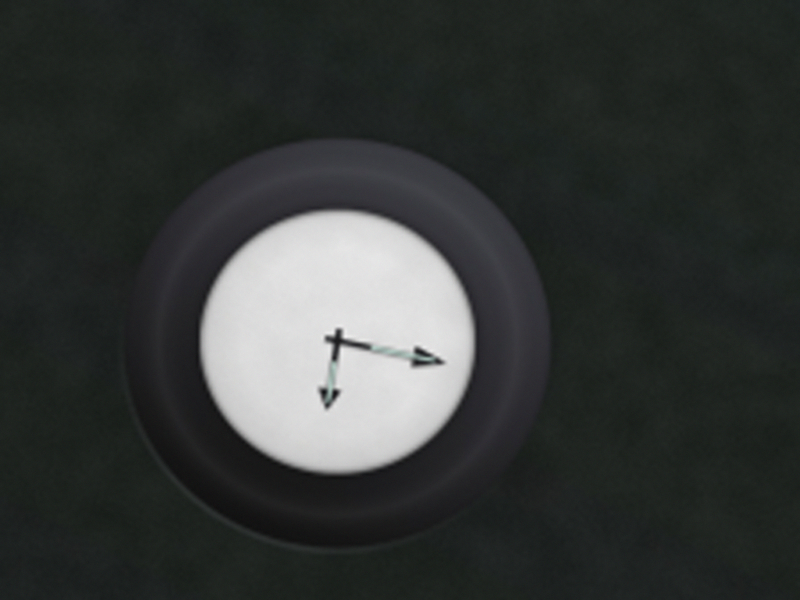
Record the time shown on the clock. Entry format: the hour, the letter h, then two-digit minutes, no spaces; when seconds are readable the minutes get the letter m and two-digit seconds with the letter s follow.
6h17
